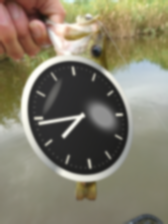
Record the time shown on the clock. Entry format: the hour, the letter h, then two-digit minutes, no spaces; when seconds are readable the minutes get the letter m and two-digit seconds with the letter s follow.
7h44
